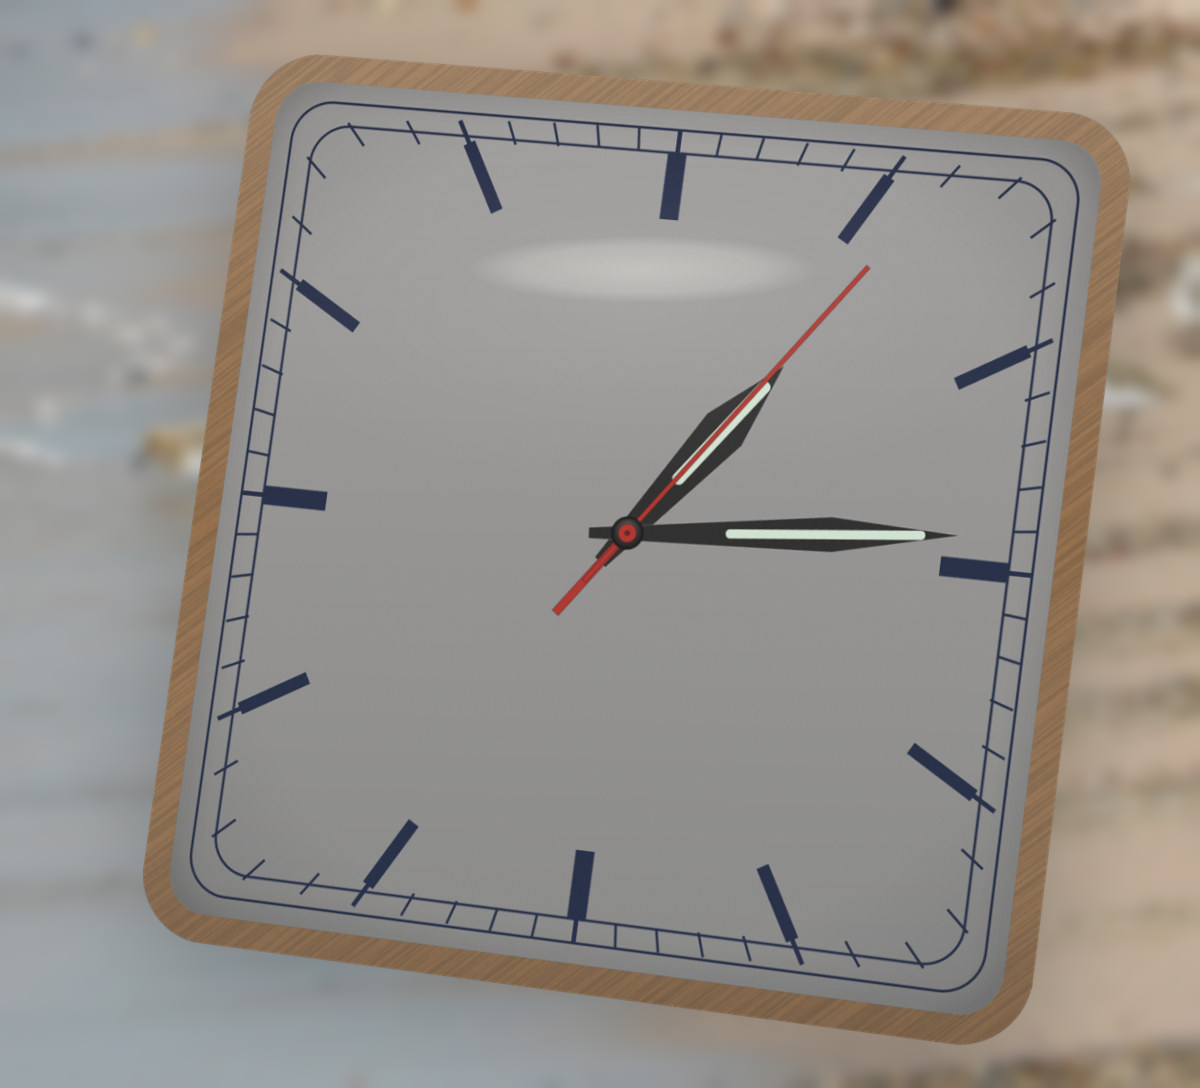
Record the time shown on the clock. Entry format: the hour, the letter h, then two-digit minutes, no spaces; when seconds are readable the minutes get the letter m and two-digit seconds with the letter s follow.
1h14m06s
